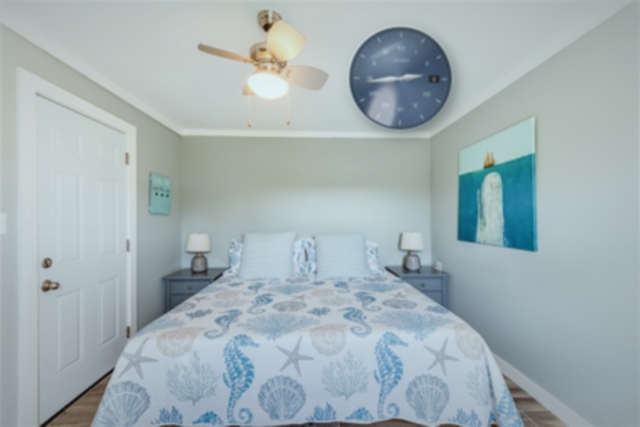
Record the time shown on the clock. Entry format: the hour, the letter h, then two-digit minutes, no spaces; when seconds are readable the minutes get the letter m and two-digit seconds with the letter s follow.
2h44
